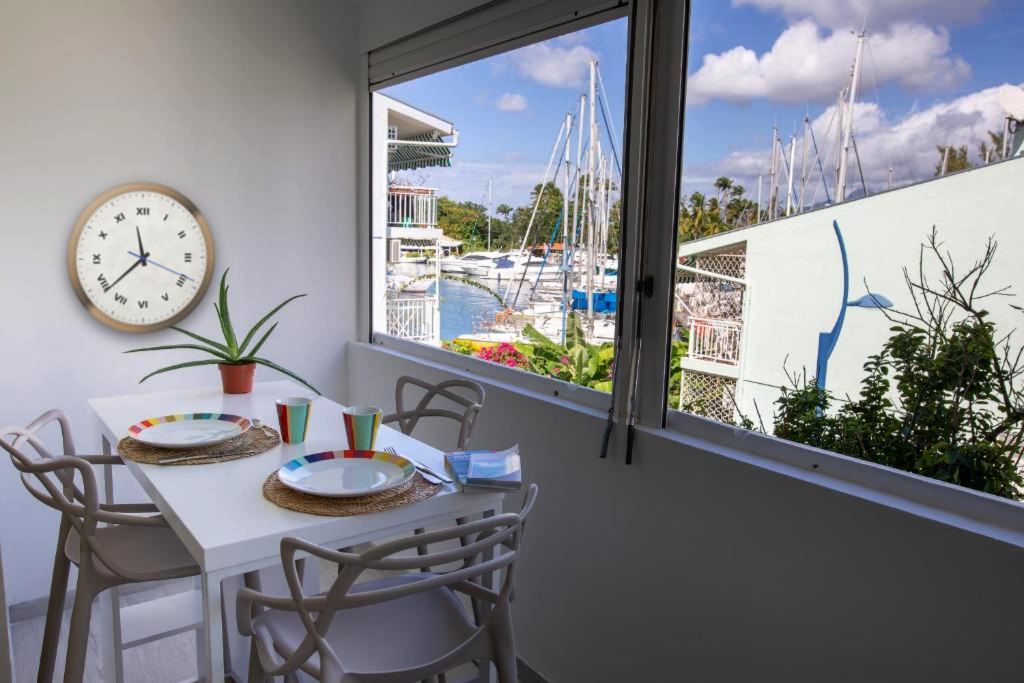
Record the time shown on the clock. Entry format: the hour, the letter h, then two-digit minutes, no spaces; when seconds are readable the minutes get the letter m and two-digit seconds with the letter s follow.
11h38m19s
